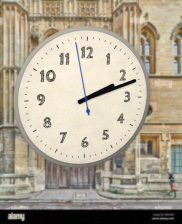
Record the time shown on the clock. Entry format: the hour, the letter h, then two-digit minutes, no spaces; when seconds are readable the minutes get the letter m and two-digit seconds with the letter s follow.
2h11m58s
